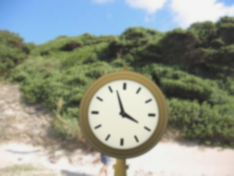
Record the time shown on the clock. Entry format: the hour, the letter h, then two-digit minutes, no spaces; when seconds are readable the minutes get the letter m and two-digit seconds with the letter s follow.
3h57
